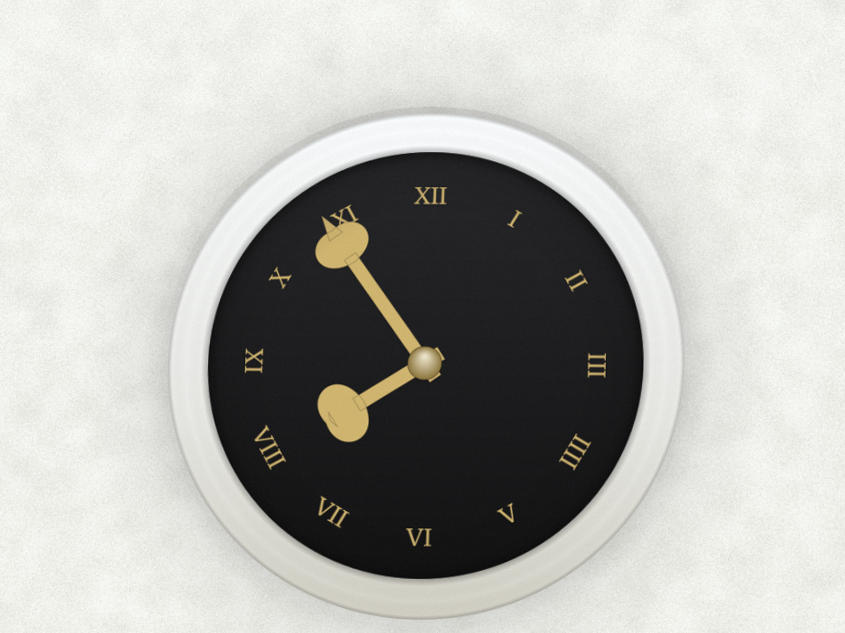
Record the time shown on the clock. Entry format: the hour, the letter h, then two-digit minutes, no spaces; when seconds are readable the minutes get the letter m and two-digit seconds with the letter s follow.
7h54
